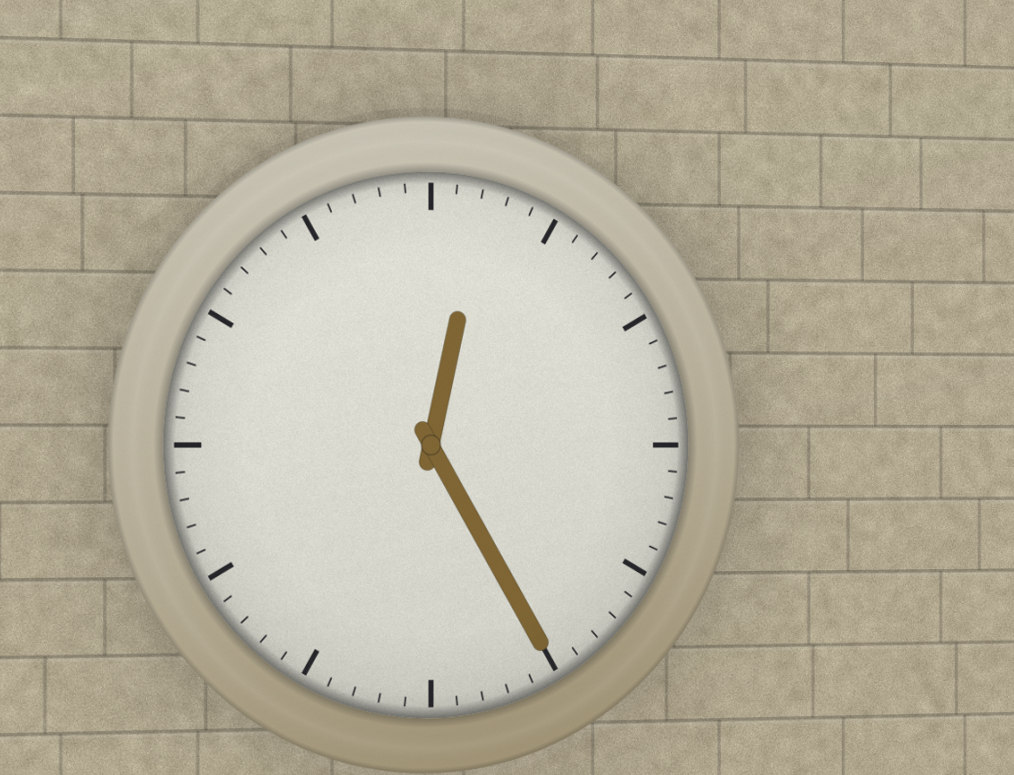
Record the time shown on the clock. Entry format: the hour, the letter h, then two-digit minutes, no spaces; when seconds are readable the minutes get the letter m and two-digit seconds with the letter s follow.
12h25
